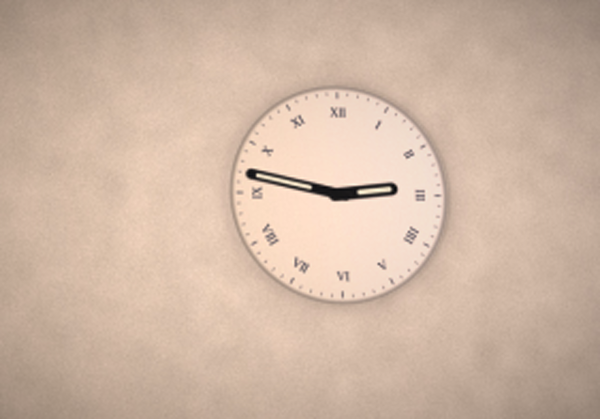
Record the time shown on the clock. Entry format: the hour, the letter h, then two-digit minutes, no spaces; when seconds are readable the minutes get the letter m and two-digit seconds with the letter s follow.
2h47
